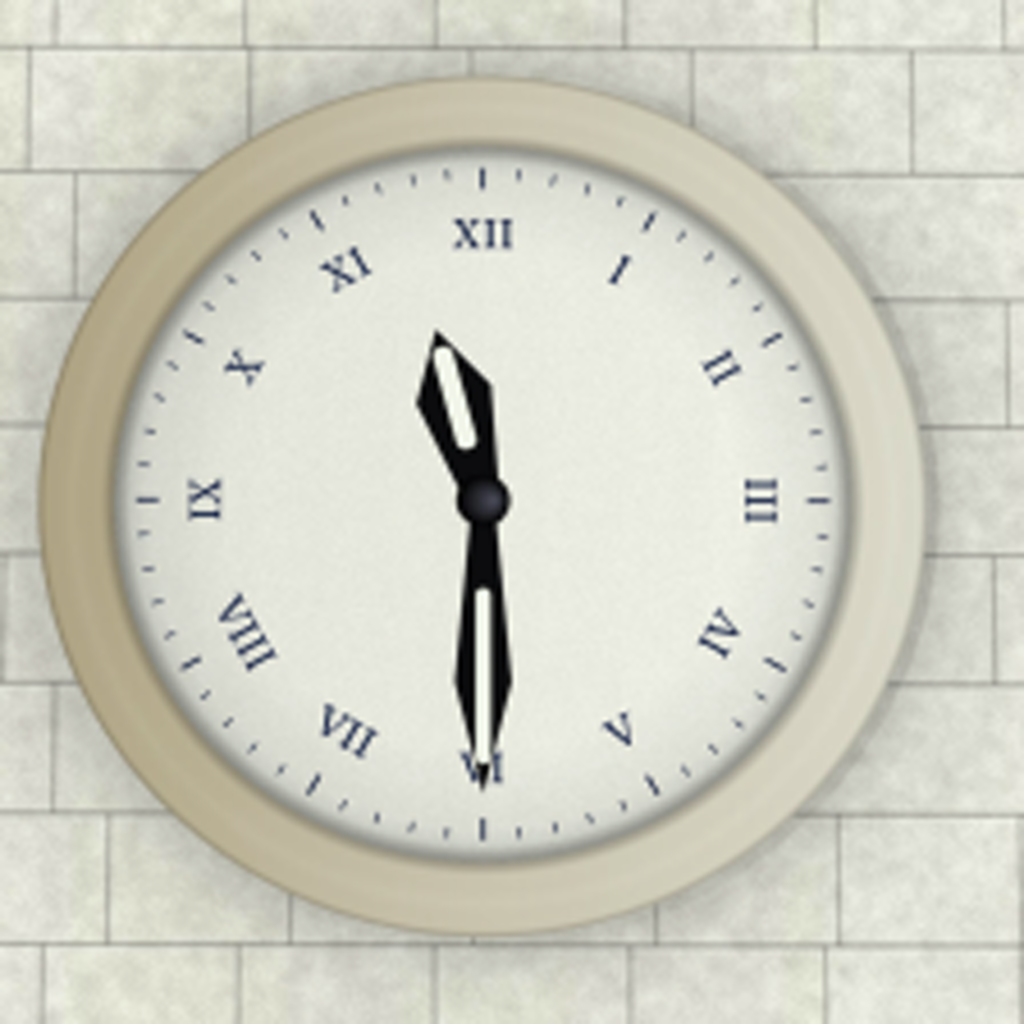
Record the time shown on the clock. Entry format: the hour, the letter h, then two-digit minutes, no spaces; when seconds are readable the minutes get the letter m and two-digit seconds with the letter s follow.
11h30
